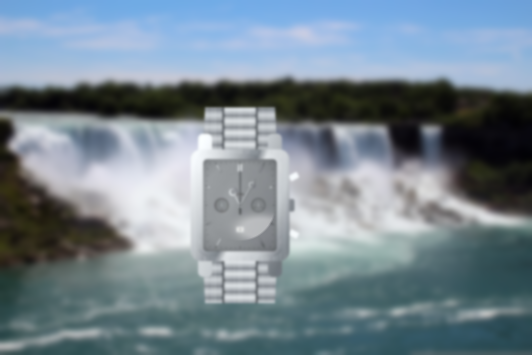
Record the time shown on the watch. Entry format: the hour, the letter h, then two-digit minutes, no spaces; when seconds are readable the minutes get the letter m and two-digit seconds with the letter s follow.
11h05
